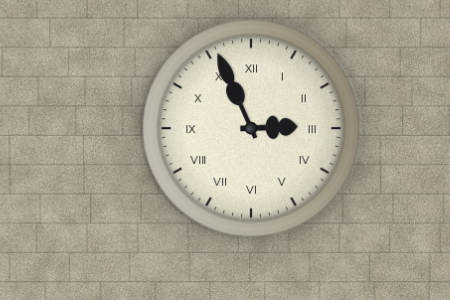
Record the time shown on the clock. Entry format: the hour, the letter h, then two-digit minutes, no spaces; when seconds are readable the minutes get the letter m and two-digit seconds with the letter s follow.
2h56
